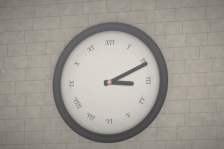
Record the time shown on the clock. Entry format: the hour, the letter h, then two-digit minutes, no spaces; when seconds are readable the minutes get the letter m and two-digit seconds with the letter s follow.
3h11
